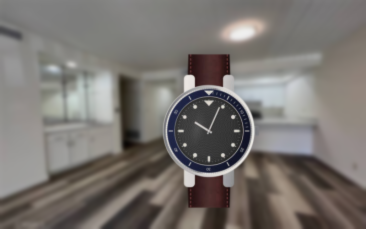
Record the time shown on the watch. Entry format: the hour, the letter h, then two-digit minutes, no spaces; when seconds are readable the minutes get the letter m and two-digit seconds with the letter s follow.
10h04
